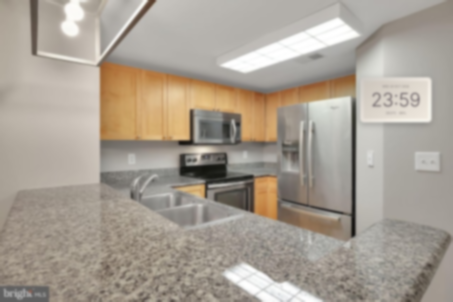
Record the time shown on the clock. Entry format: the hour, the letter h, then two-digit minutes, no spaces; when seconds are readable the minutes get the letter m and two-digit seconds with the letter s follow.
23h59
